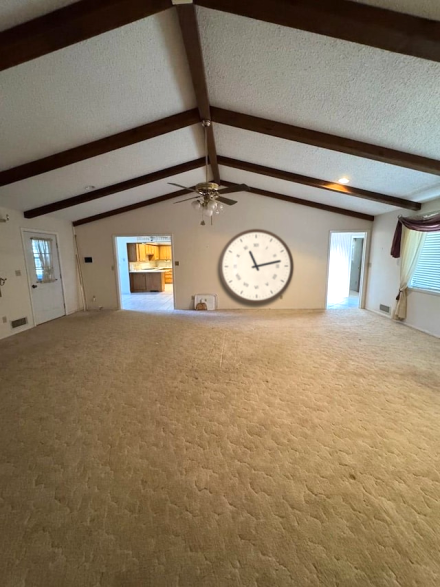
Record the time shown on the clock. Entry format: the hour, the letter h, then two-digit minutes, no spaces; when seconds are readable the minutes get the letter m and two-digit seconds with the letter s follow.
11h13
